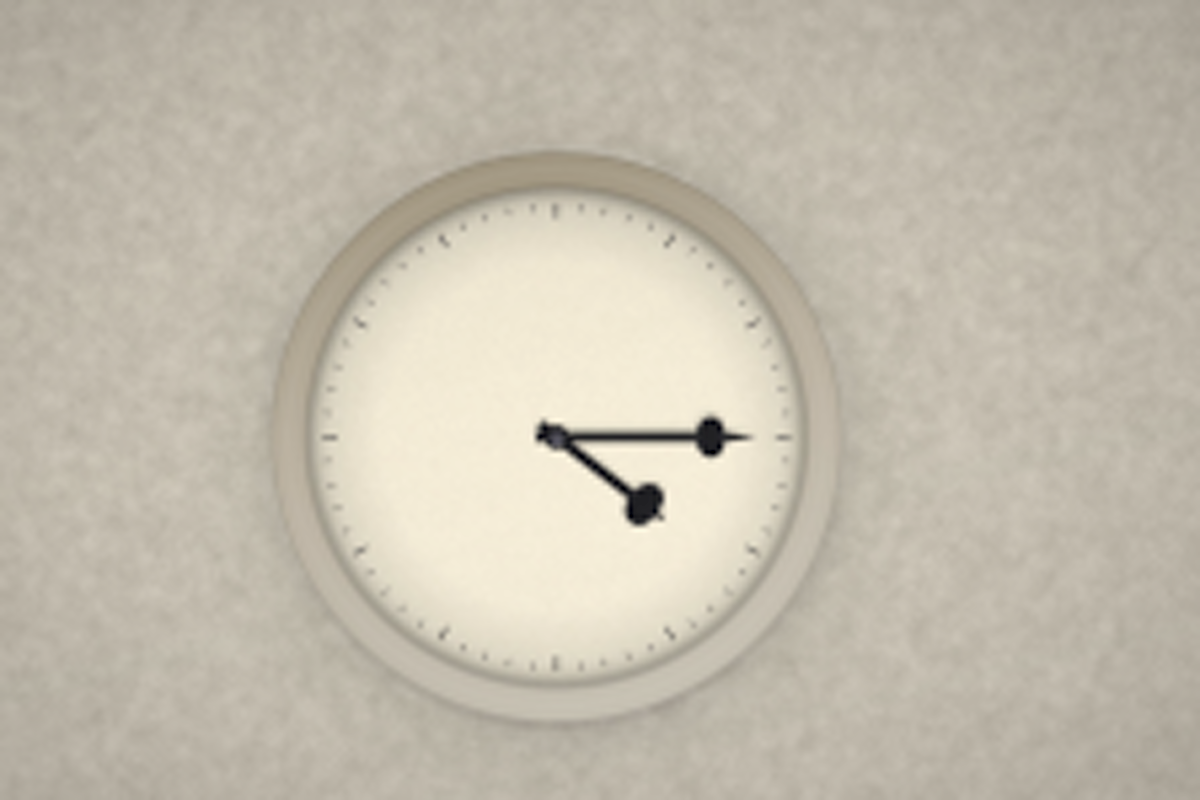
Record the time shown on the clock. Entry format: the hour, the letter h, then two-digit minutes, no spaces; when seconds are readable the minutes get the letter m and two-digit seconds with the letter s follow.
4h15
